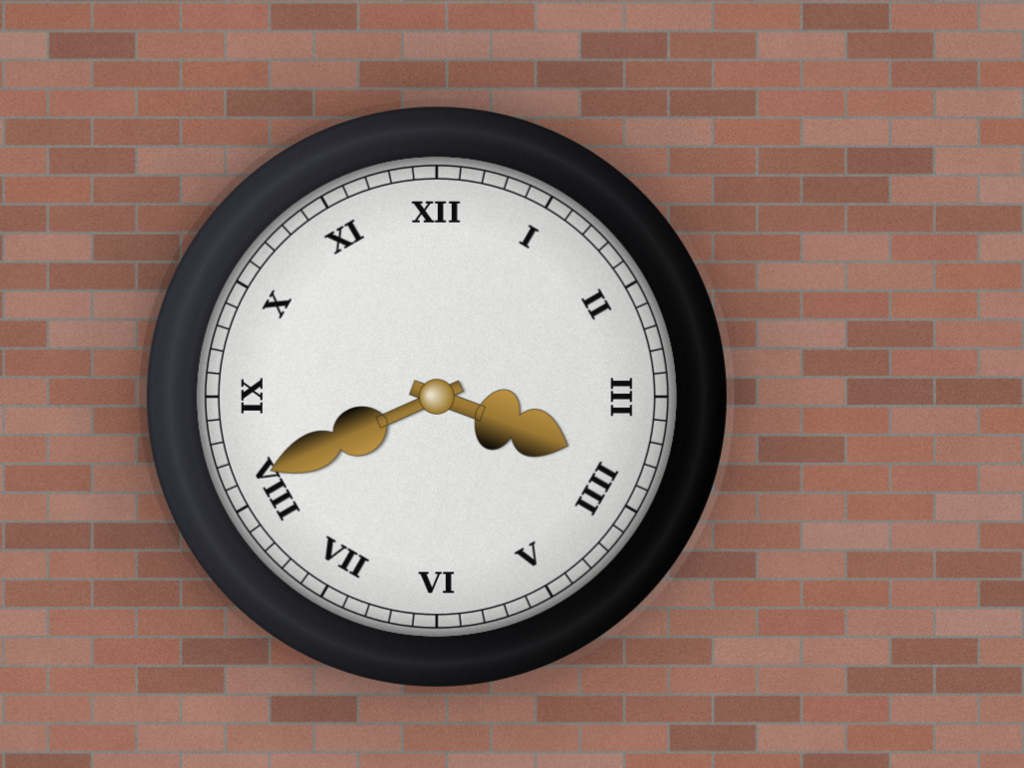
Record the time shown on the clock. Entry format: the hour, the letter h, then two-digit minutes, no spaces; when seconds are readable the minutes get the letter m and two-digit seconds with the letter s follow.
3h41
